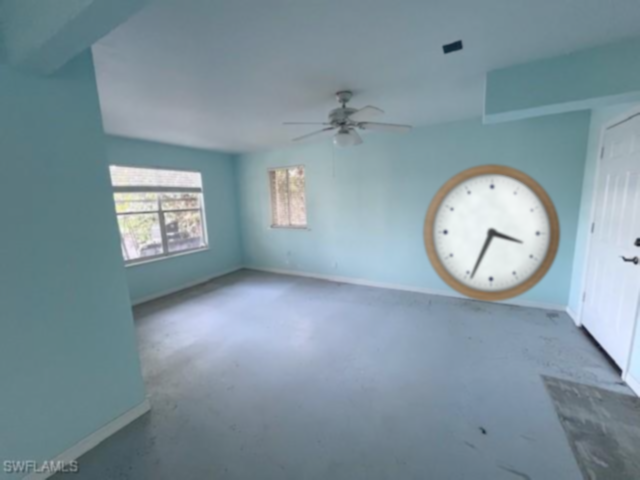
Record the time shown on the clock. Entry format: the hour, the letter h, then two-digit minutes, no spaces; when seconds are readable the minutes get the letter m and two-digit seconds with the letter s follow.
3h34
